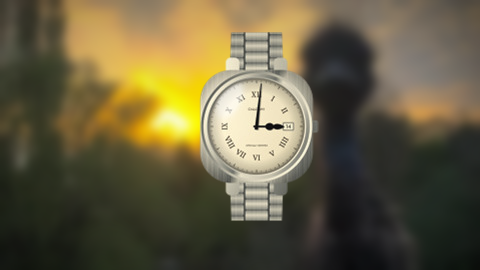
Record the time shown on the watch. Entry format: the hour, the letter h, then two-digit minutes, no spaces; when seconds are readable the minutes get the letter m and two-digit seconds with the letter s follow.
3h01
